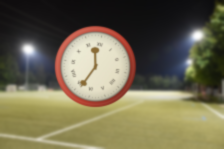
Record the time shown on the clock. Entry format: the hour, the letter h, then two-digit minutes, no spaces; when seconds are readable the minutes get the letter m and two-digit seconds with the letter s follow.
11h34
